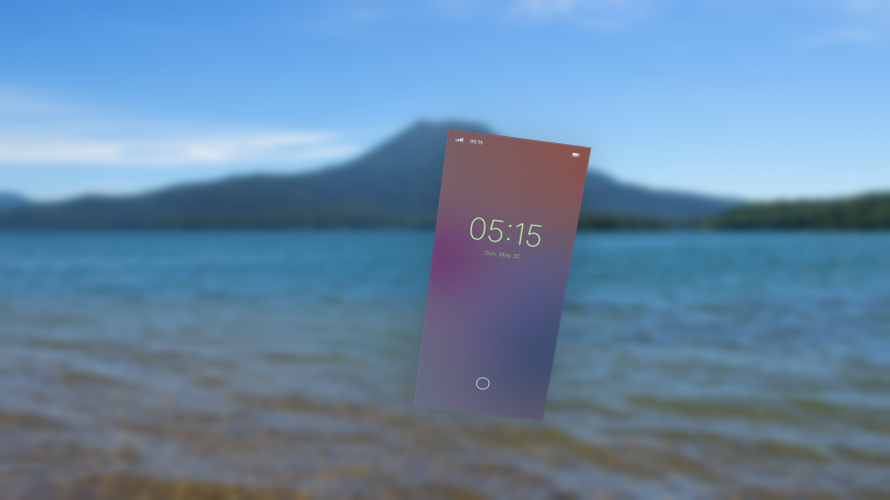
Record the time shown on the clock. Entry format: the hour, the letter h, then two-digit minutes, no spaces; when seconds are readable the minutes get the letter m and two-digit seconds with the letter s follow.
5h15
